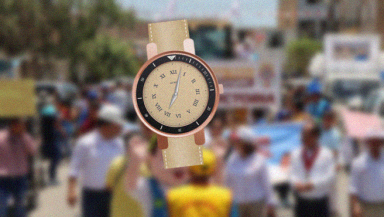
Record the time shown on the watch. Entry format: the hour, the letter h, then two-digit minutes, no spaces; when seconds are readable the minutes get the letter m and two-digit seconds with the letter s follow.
7h03
